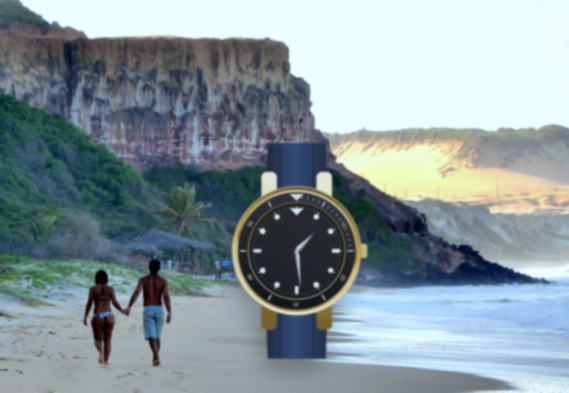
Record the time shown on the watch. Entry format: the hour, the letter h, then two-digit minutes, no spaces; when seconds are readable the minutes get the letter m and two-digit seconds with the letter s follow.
1h29
